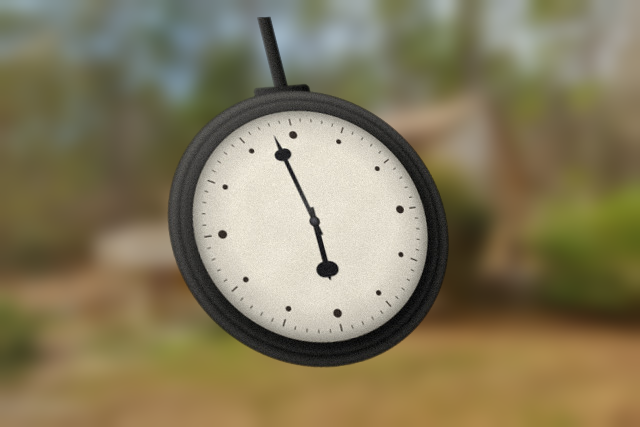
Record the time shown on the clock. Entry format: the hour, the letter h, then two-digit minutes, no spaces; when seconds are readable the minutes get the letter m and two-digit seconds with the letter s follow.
5h58
